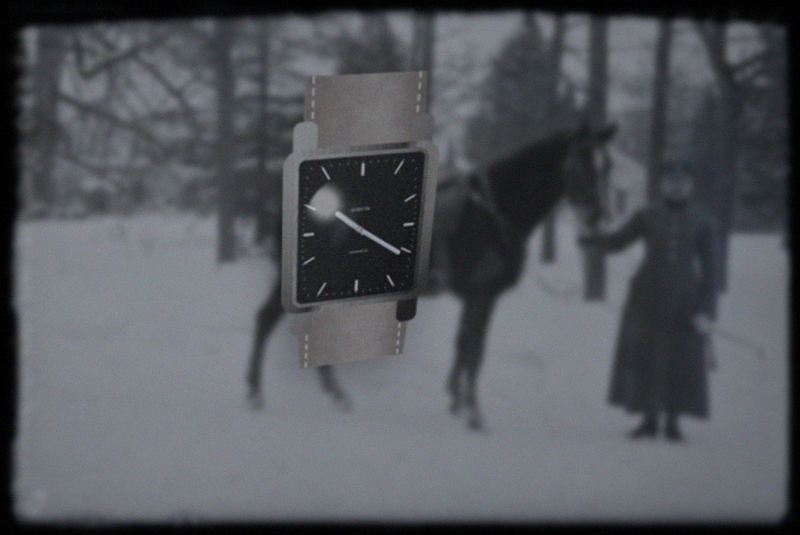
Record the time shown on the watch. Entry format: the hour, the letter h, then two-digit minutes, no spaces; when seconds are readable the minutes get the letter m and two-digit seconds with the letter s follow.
10h21
